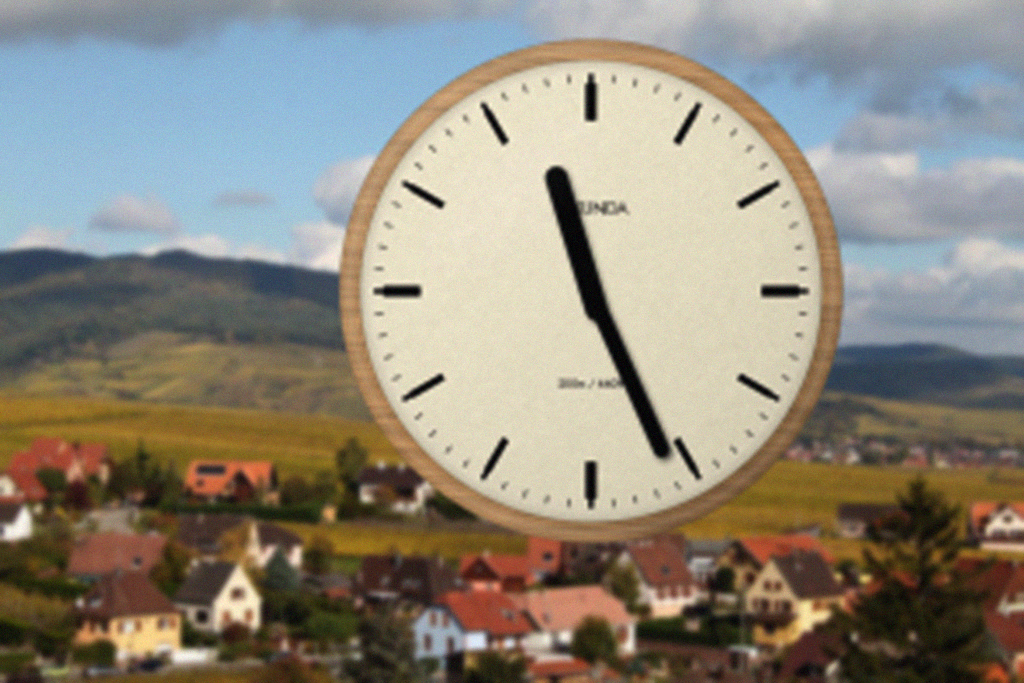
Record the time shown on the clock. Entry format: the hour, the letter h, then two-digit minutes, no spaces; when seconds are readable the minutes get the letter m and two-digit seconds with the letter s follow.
11h26
